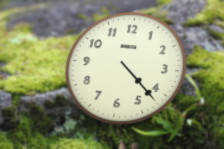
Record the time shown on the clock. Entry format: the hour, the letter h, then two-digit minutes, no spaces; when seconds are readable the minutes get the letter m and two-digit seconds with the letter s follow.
4h22
